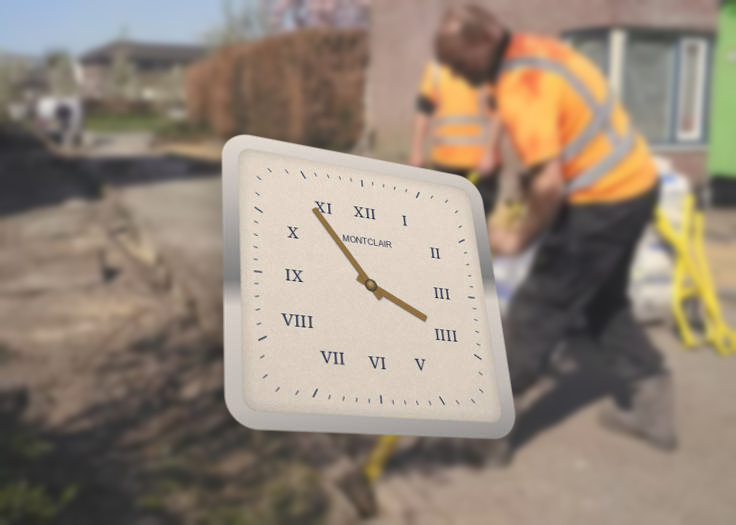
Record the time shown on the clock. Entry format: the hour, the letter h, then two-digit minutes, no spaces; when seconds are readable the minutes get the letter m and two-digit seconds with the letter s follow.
3h54
